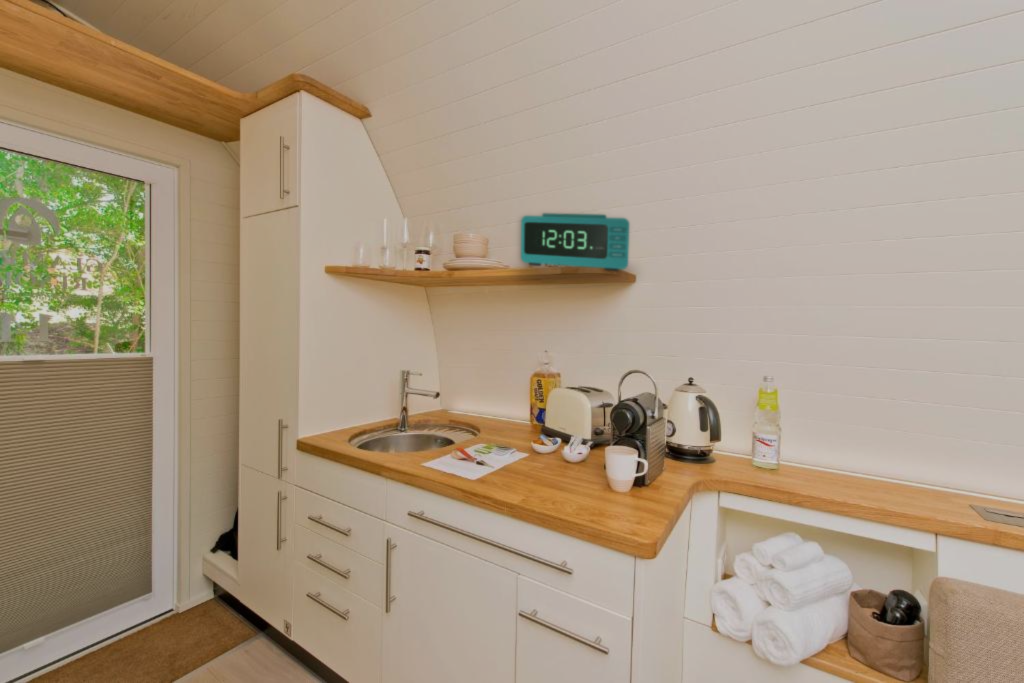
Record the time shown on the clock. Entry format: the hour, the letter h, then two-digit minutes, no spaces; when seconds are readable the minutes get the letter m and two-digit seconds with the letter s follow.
12h03
